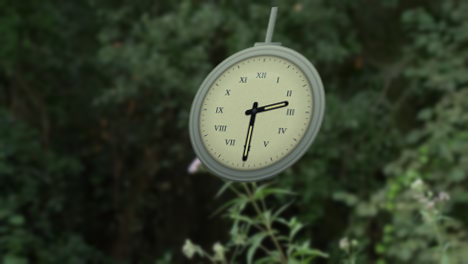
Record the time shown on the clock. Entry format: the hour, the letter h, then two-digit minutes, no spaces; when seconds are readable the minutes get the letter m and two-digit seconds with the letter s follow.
2h30
